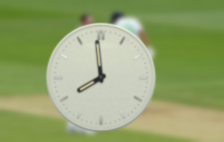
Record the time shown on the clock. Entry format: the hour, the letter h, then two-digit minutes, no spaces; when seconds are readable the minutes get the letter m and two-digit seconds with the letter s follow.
7h59
